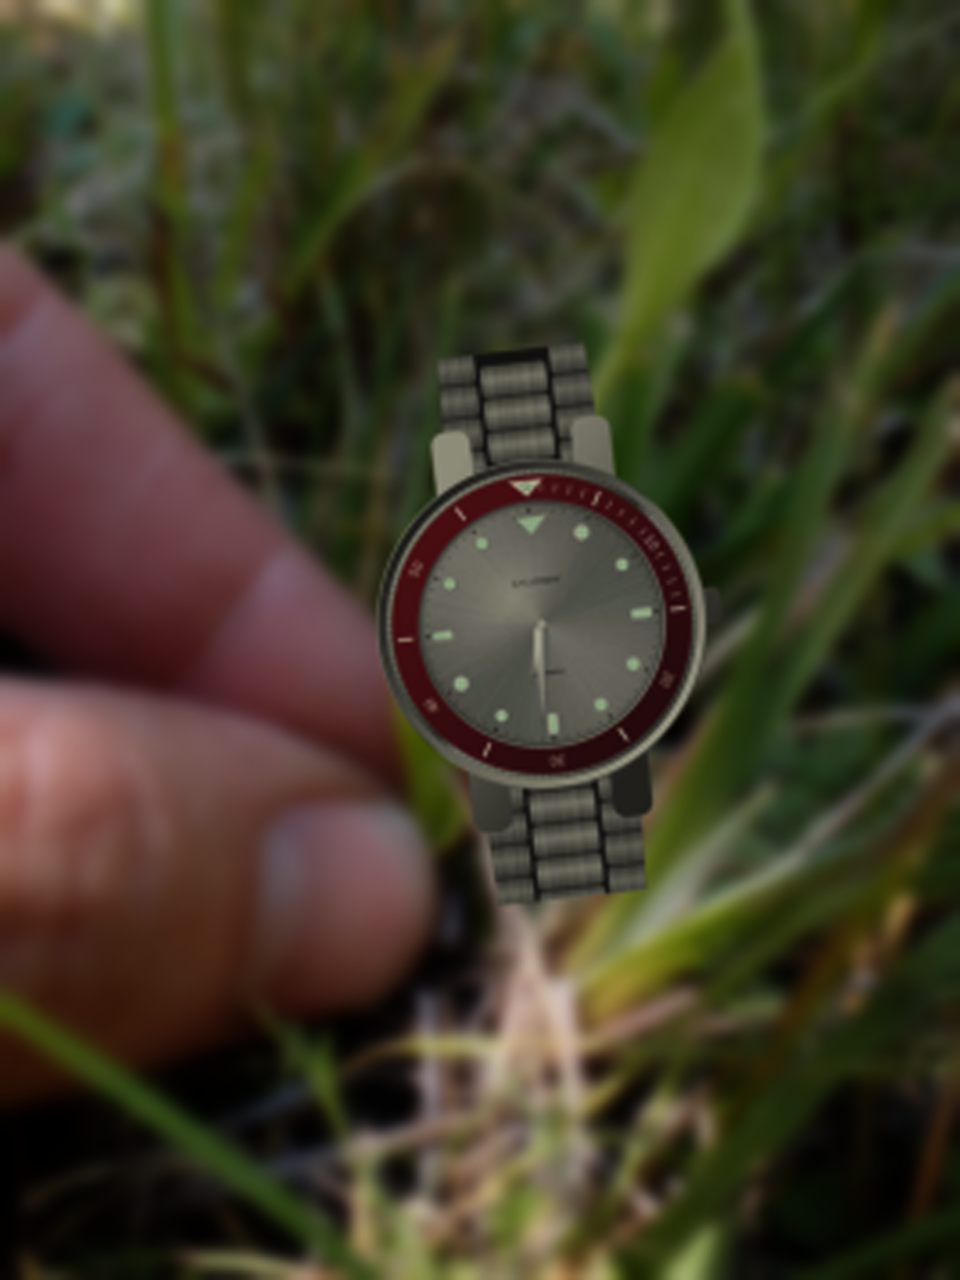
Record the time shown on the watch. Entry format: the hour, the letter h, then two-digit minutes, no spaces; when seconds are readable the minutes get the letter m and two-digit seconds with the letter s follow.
6h31
